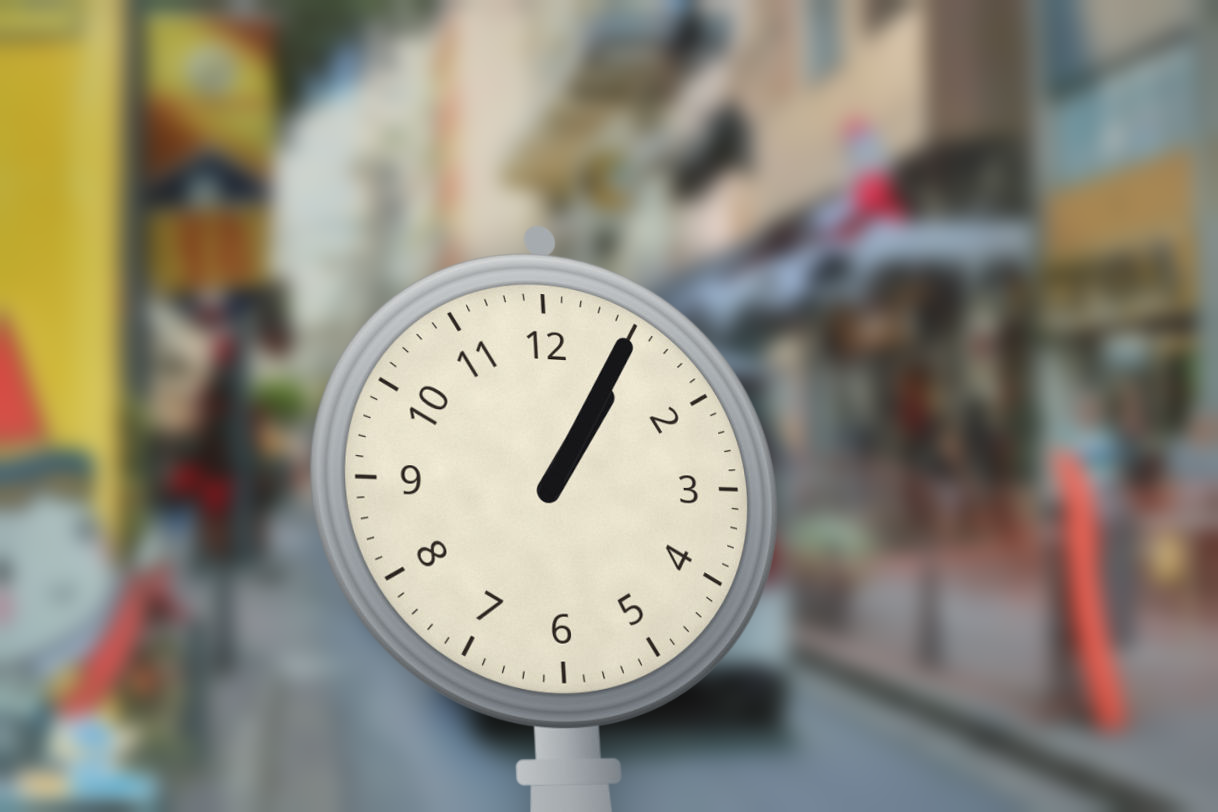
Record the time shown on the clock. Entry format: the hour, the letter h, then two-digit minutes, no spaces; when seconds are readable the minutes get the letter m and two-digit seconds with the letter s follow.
1h05
